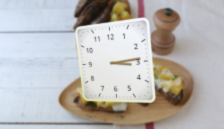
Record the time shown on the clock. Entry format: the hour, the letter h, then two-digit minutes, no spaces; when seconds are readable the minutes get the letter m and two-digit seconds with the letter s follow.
3h14
